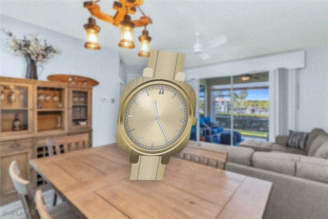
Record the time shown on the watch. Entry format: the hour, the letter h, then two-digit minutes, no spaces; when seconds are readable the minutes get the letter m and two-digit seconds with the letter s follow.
11h24
